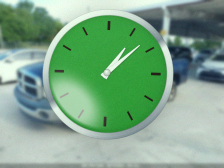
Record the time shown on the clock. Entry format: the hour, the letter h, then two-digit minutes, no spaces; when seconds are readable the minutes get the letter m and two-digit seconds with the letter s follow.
1h08
